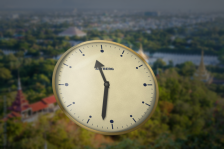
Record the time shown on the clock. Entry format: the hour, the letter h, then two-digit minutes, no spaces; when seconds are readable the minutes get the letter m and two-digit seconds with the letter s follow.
11h32
